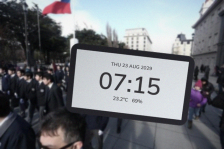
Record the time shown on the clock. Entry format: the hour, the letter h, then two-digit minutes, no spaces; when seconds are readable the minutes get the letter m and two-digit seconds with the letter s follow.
7h15
